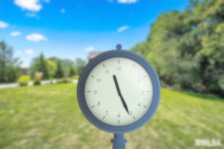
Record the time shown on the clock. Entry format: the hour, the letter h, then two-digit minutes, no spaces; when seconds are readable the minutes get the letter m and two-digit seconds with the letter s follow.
11h26
